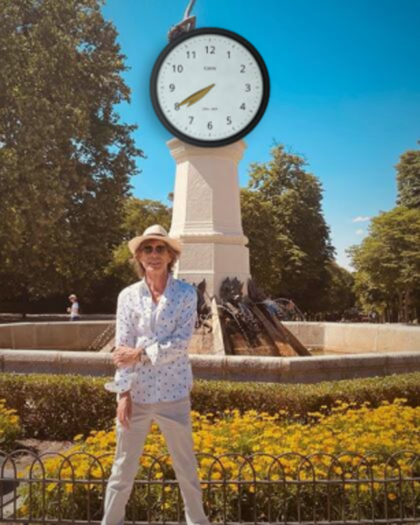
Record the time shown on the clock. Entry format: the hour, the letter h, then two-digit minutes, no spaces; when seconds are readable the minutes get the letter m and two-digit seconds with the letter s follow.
7h40
